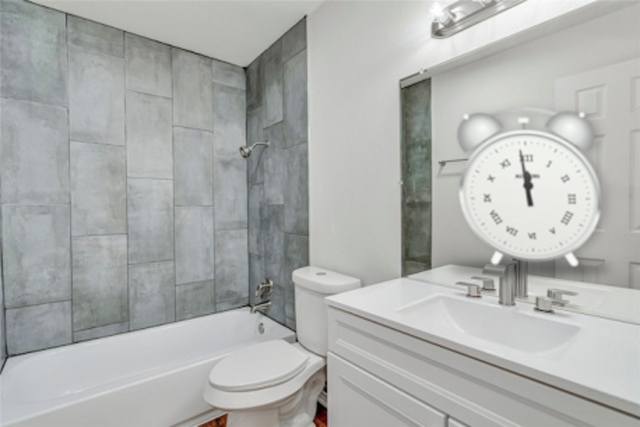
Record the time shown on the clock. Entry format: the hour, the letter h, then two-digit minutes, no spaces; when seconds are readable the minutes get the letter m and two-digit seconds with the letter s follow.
11h59
